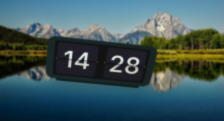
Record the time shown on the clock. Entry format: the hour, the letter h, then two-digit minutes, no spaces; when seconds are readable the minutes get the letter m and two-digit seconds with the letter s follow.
14h28
